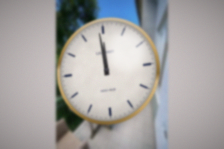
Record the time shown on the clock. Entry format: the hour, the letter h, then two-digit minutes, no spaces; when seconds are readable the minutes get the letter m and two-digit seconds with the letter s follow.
11h59
